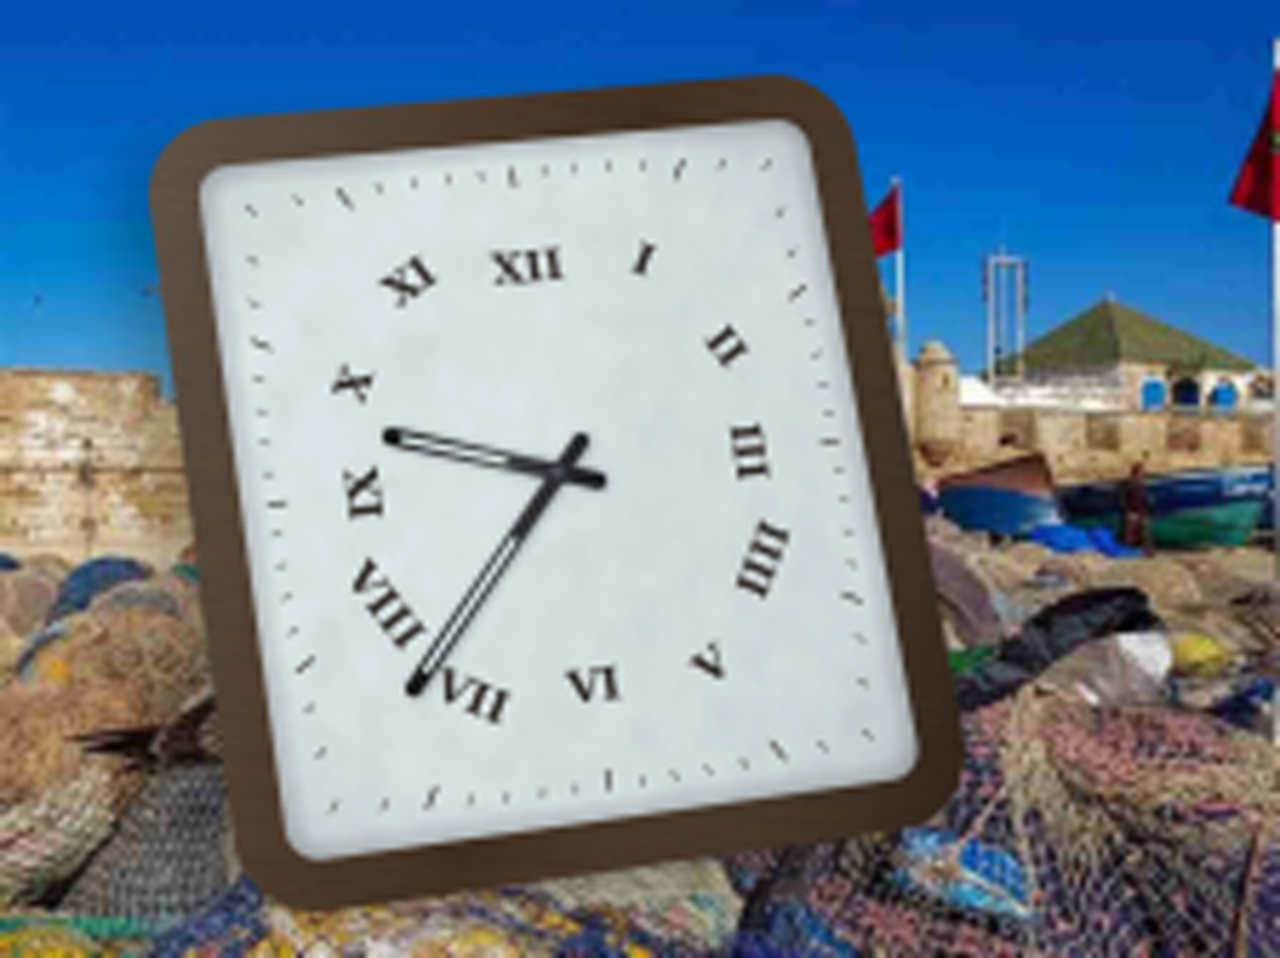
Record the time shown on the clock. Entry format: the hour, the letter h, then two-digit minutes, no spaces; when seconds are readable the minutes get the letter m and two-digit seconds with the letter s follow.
9h37
